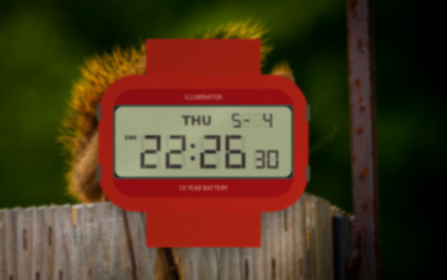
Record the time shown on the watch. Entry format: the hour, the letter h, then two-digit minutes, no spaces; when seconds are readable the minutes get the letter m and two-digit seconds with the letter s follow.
22h26m30s
